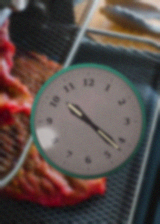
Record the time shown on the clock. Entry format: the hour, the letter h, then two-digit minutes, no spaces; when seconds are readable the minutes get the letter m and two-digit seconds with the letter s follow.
10h22
